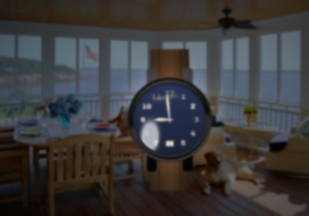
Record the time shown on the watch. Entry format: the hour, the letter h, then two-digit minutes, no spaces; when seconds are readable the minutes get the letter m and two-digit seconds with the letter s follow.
8h59
